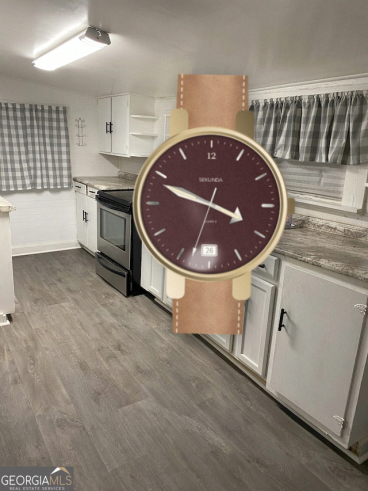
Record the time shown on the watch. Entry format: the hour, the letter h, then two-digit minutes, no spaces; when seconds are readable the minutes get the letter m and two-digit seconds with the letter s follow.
3h48m33s
